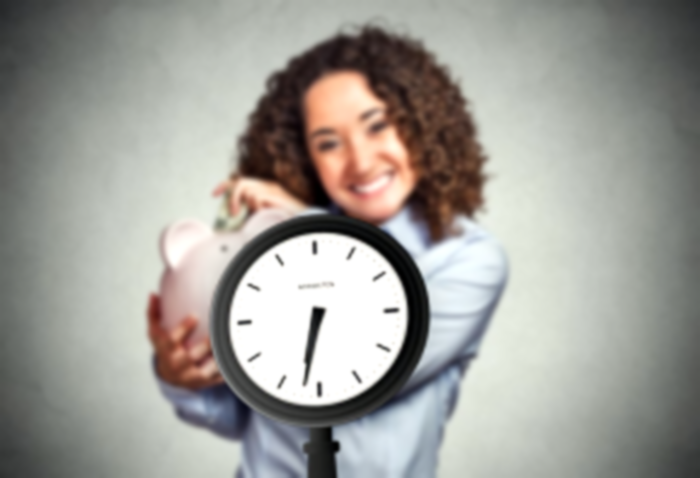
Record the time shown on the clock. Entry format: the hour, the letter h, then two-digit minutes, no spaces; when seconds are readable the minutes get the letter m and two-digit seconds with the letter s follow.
6h32
